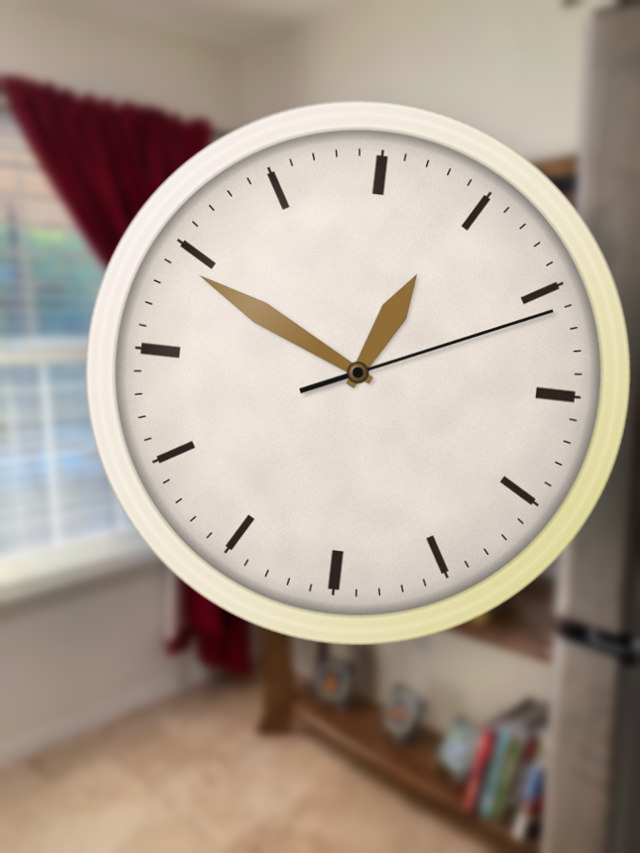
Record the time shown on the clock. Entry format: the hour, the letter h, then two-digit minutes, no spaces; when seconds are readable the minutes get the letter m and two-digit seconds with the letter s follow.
12h49m11s
